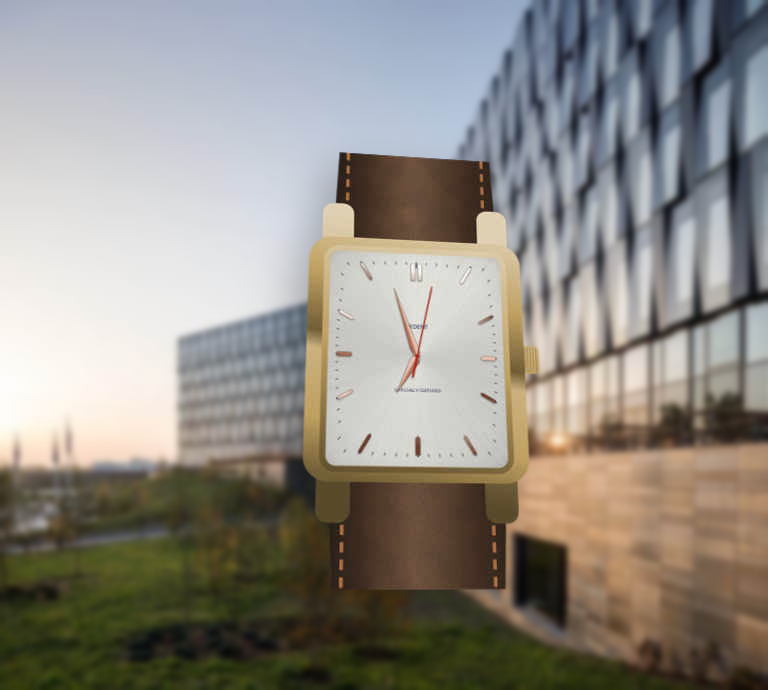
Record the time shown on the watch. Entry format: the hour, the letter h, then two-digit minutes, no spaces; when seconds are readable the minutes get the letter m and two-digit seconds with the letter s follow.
6h57m02s
